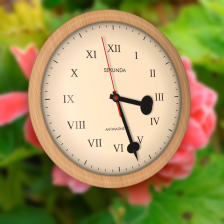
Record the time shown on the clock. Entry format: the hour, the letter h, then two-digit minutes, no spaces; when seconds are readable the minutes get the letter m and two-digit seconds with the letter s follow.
3h26m58s
